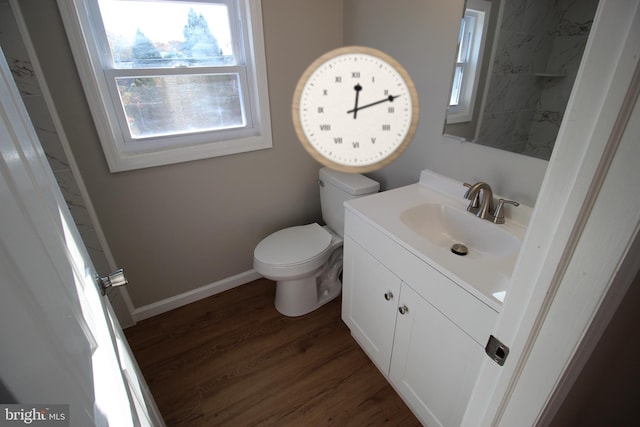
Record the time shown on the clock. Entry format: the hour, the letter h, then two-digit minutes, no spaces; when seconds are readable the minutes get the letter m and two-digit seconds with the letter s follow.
12h12
